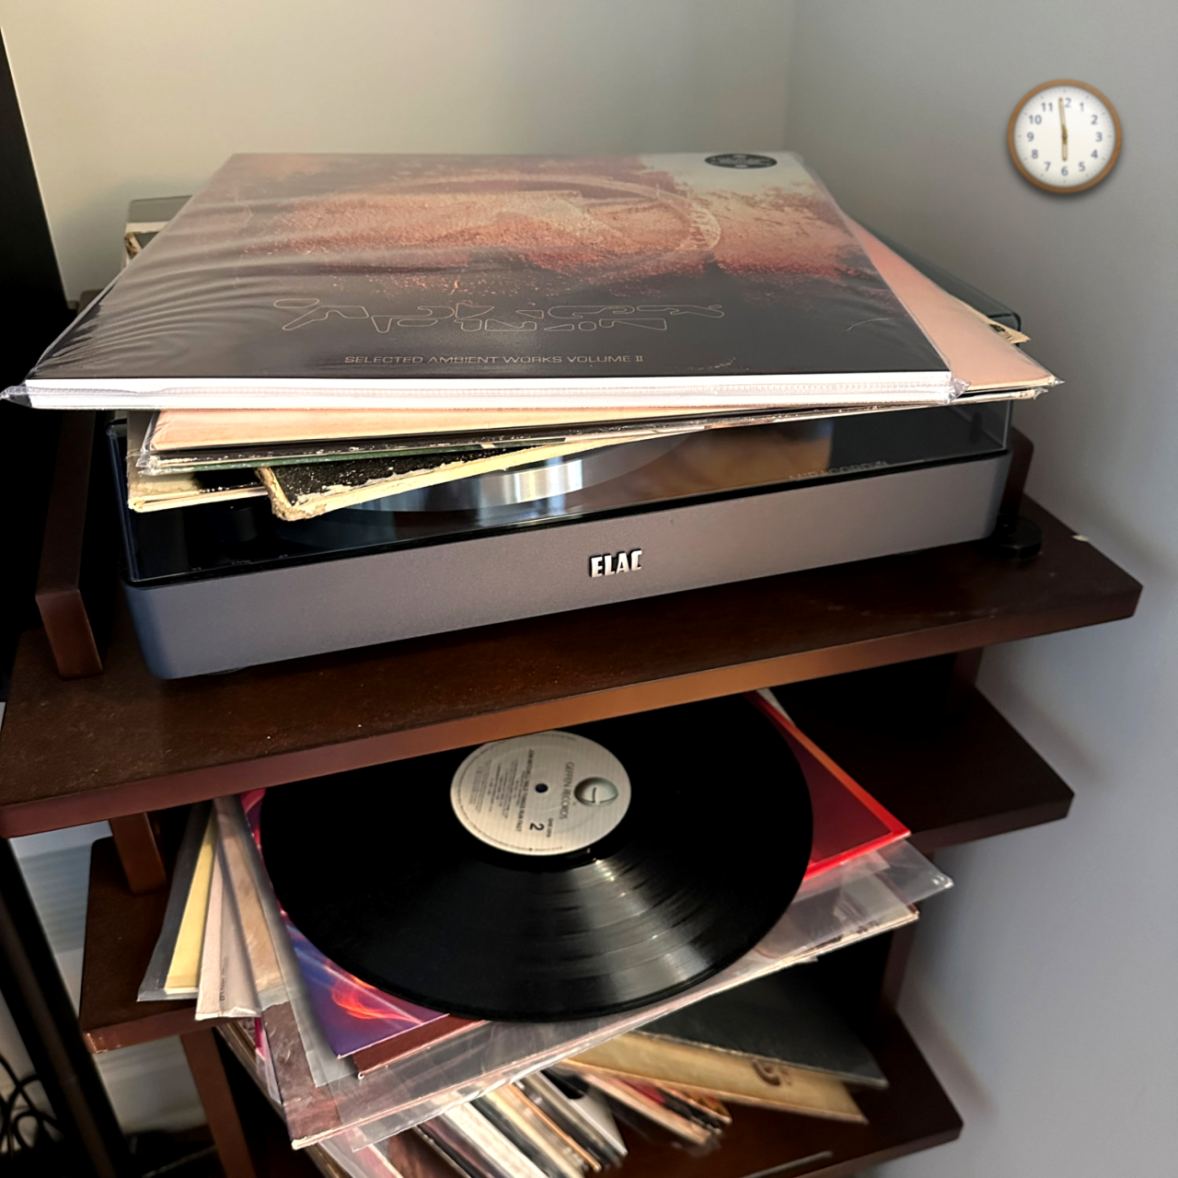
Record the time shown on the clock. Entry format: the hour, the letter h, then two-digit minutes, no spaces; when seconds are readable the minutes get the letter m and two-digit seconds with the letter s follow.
5h59
